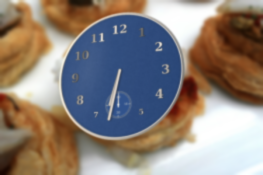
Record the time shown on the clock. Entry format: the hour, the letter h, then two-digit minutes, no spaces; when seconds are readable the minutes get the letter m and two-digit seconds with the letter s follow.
6h32
